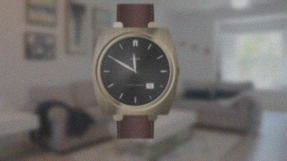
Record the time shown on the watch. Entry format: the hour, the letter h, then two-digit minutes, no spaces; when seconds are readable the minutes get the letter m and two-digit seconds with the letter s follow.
11h50
